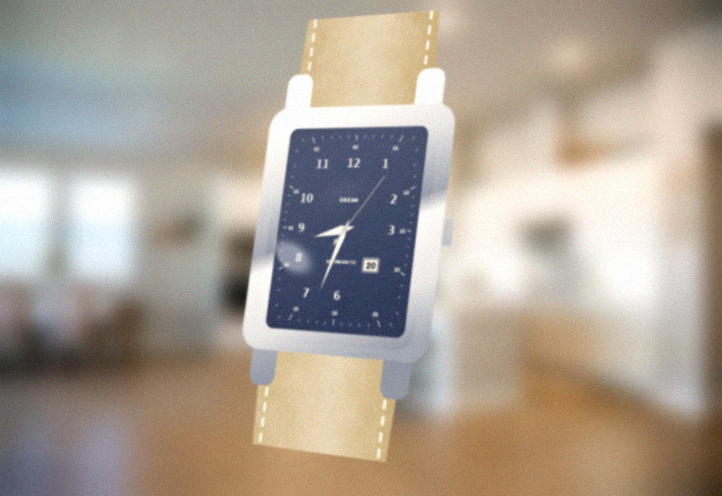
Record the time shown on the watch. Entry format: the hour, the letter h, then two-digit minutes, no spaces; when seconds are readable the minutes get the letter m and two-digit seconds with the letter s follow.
8h33m06s
